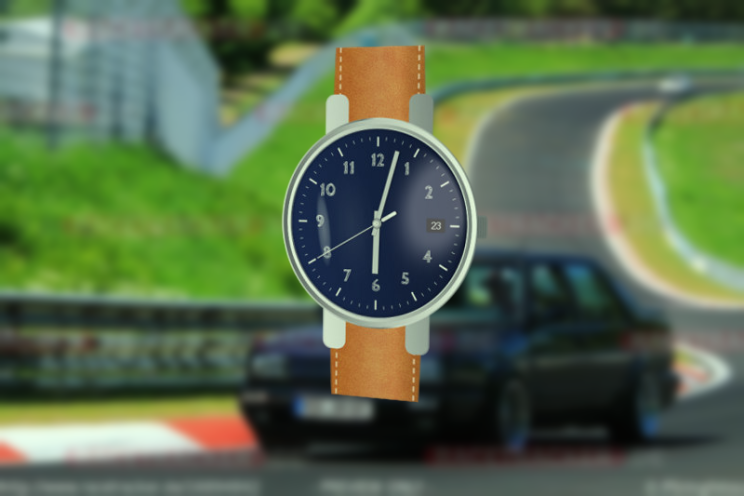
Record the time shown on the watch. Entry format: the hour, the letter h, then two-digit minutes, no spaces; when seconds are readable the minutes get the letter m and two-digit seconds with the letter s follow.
6h02m40s
